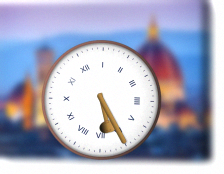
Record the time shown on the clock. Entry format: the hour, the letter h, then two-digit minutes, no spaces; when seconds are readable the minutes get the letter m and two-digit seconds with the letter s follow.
6h30
